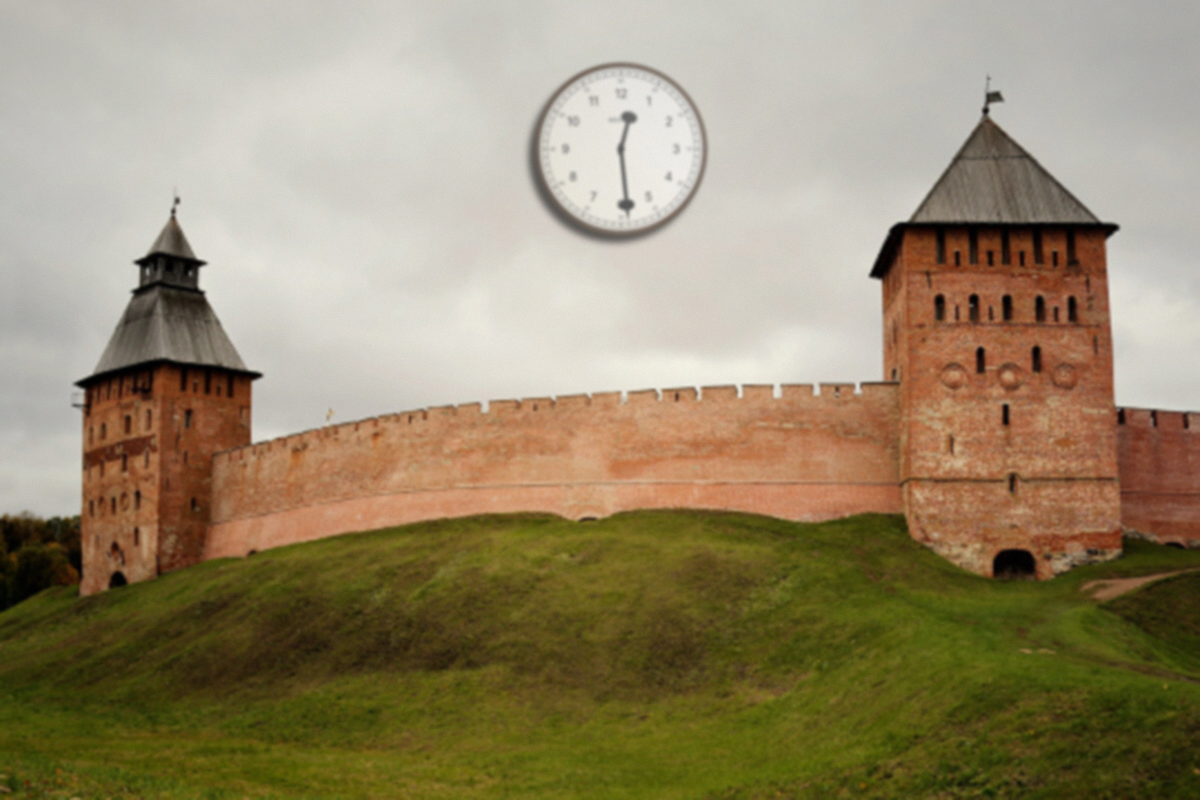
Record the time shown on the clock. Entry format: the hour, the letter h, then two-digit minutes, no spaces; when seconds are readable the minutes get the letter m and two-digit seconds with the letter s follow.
12h29
